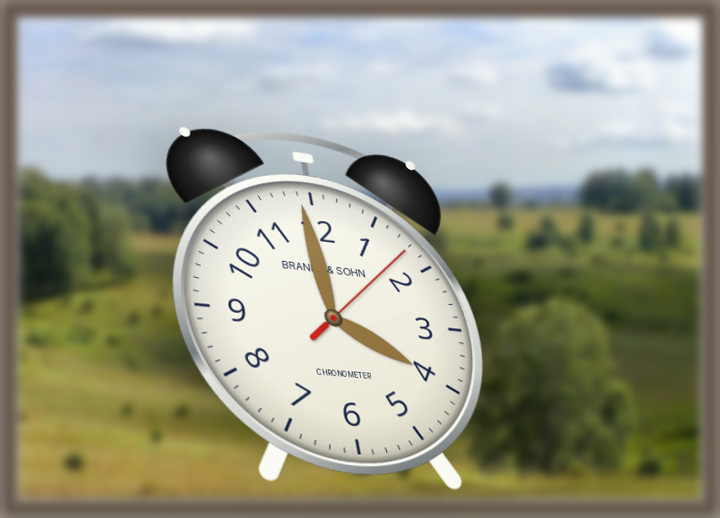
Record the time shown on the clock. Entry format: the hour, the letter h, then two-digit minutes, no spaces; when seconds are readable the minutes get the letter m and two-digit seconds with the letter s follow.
3h59m08s
